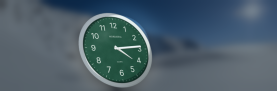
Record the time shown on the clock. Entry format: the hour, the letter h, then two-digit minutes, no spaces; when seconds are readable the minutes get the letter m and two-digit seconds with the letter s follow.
4h14
